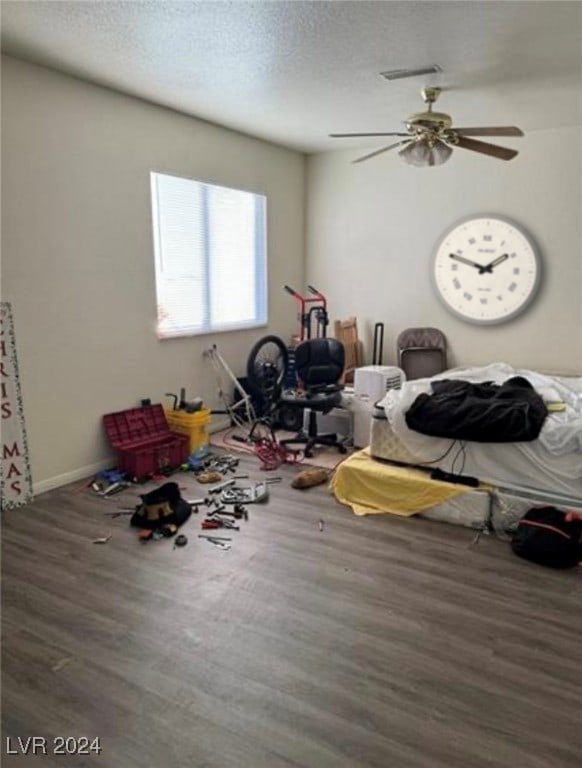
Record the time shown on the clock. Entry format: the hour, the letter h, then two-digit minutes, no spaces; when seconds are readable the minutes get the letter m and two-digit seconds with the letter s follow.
1h48
